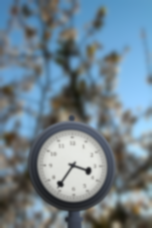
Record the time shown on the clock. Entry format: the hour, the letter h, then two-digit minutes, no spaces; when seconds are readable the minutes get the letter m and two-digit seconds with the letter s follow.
3h36
